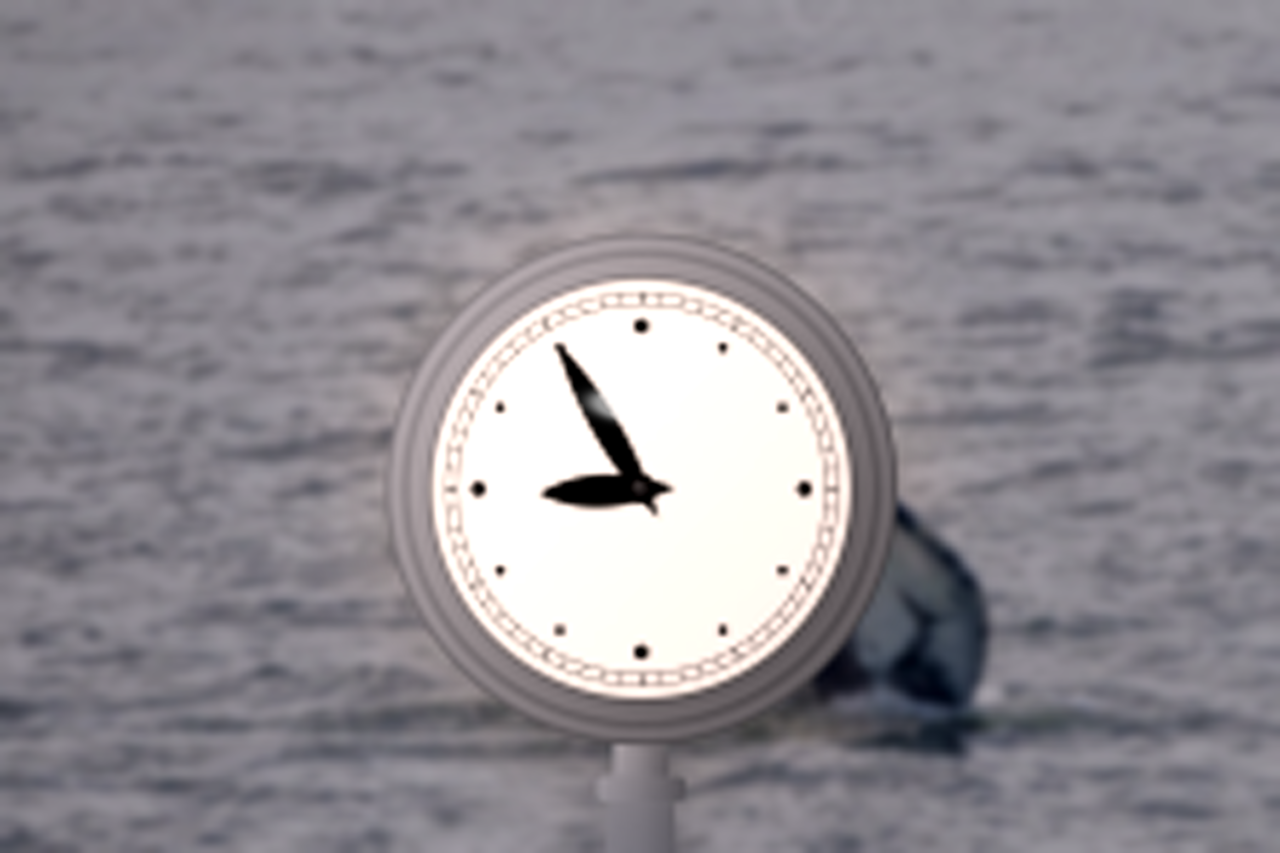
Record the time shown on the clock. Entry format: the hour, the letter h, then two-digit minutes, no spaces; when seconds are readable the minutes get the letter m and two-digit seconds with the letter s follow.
8h55
